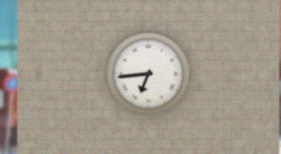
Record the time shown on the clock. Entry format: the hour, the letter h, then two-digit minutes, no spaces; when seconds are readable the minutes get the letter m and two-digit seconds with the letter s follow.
6h44
